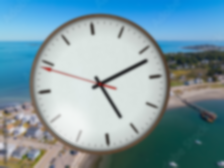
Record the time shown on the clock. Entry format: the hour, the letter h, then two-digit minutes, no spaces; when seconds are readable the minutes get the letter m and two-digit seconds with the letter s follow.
5h11m49s
